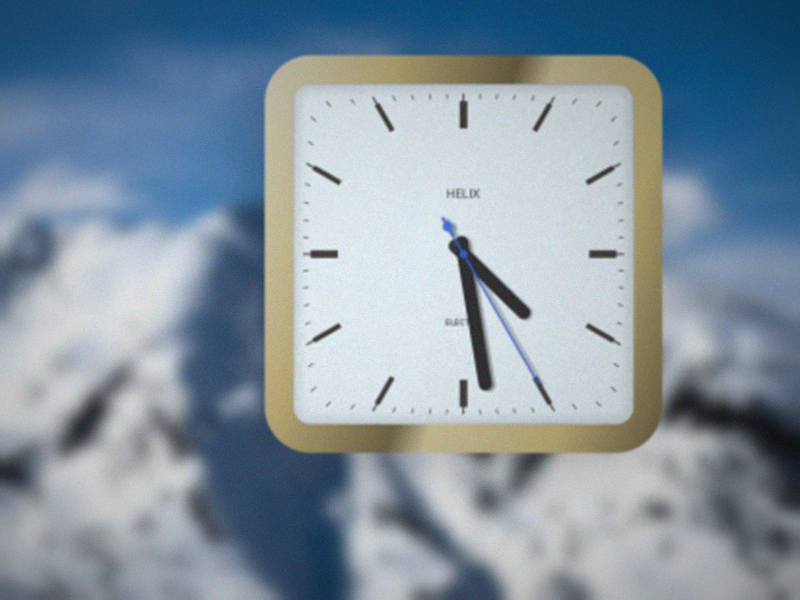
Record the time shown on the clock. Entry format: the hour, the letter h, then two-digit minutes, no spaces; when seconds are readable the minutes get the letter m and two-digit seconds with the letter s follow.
4h28m25s
